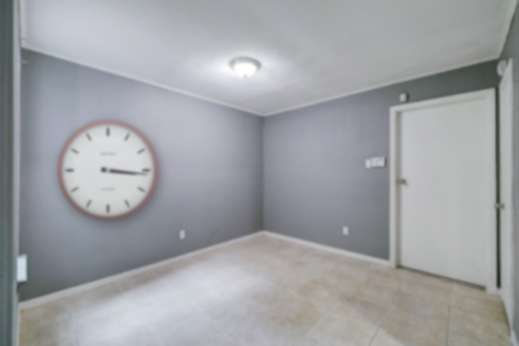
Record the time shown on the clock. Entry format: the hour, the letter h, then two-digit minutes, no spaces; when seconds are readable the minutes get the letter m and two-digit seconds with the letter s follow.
3h16
